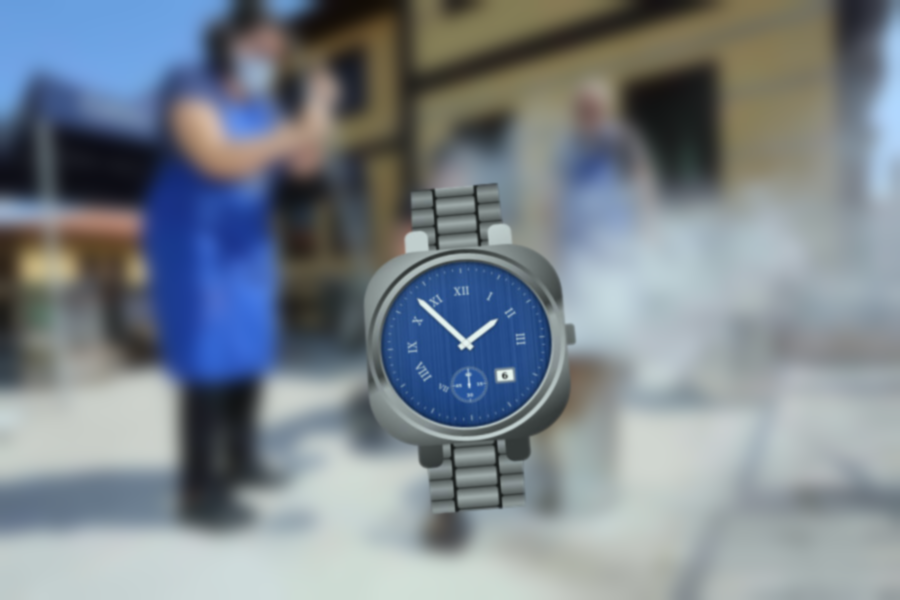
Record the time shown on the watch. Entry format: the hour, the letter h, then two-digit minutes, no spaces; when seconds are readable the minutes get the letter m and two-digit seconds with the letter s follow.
1h53
